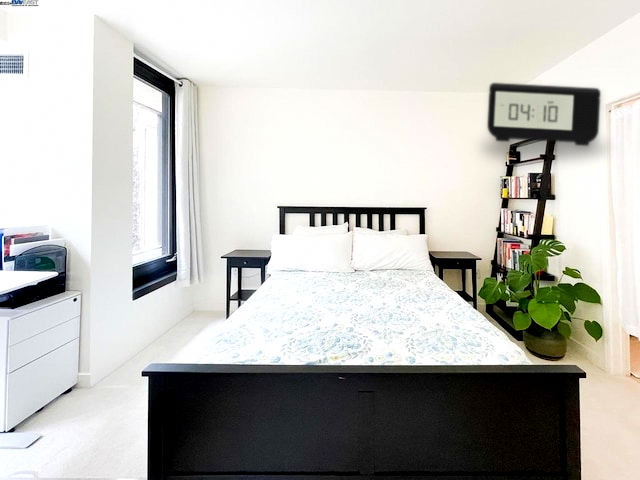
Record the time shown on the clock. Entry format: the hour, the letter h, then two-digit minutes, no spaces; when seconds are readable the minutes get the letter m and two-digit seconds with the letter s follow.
4h10
